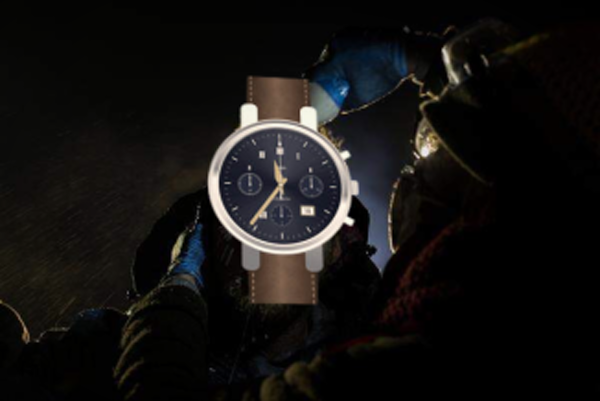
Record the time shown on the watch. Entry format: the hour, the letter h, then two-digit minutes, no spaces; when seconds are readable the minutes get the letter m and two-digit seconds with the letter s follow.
11h36
